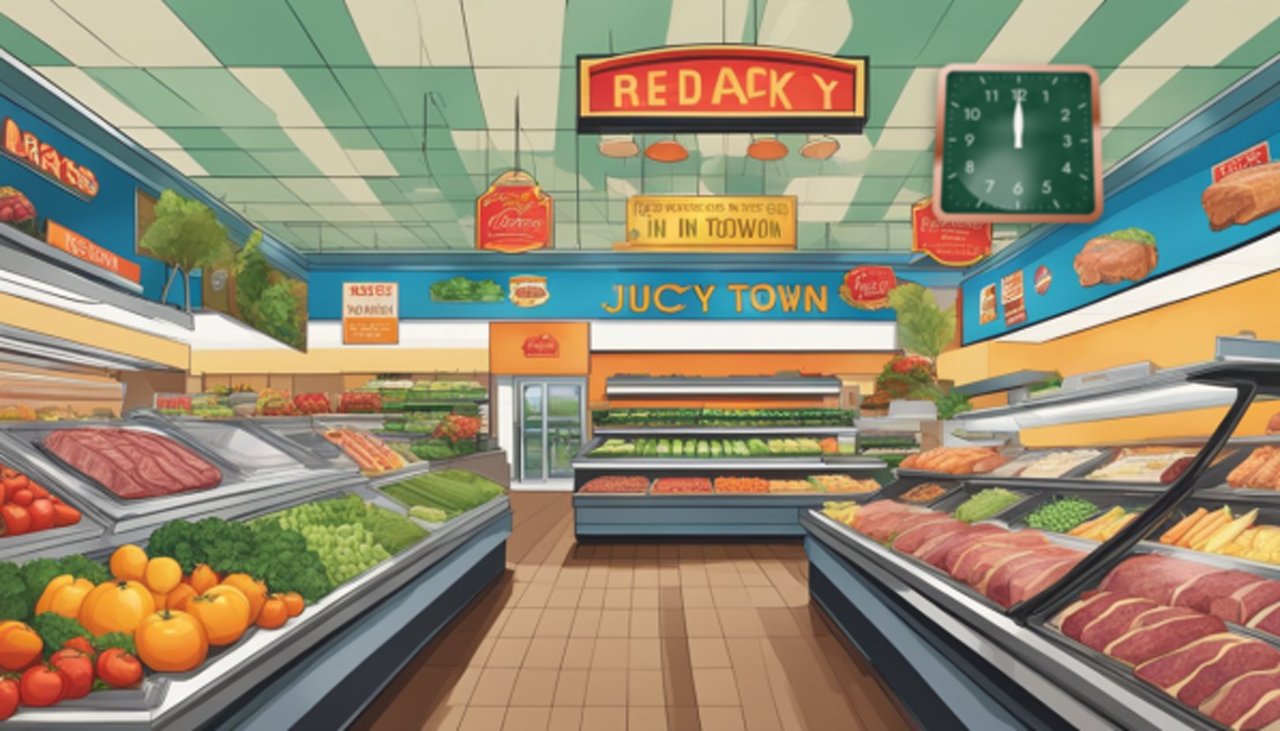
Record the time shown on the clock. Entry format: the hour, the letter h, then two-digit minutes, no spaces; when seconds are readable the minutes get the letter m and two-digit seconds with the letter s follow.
12h00
